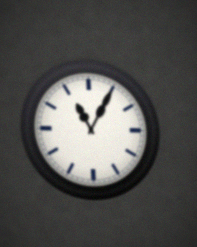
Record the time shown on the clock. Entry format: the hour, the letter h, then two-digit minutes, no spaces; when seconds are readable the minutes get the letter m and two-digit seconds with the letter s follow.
11h05
